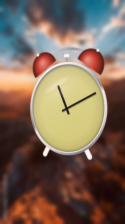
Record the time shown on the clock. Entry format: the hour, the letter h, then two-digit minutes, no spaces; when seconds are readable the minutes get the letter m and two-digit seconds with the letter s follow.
11h11
